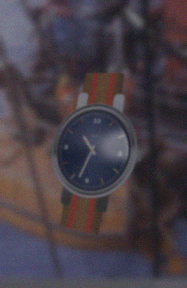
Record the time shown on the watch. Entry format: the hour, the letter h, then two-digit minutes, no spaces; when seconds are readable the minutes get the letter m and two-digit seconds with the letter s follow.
10h33
